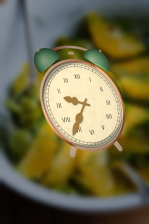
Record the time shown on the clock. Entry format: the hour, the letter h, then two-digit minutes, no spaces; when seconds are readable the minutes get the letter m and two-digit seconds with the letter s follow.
9h36
